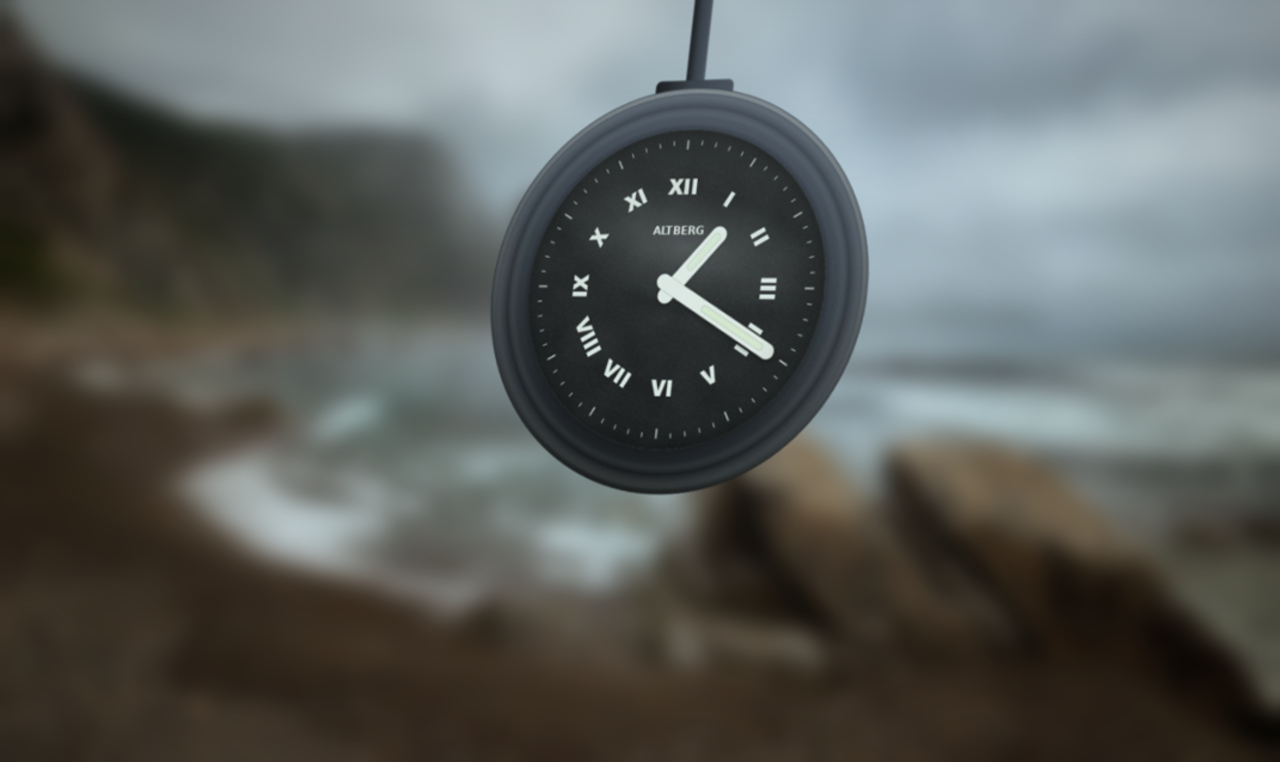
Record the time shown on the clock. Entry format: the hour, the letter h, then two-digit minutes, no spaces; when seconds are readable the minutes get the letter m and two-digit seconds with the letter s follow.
1h20
